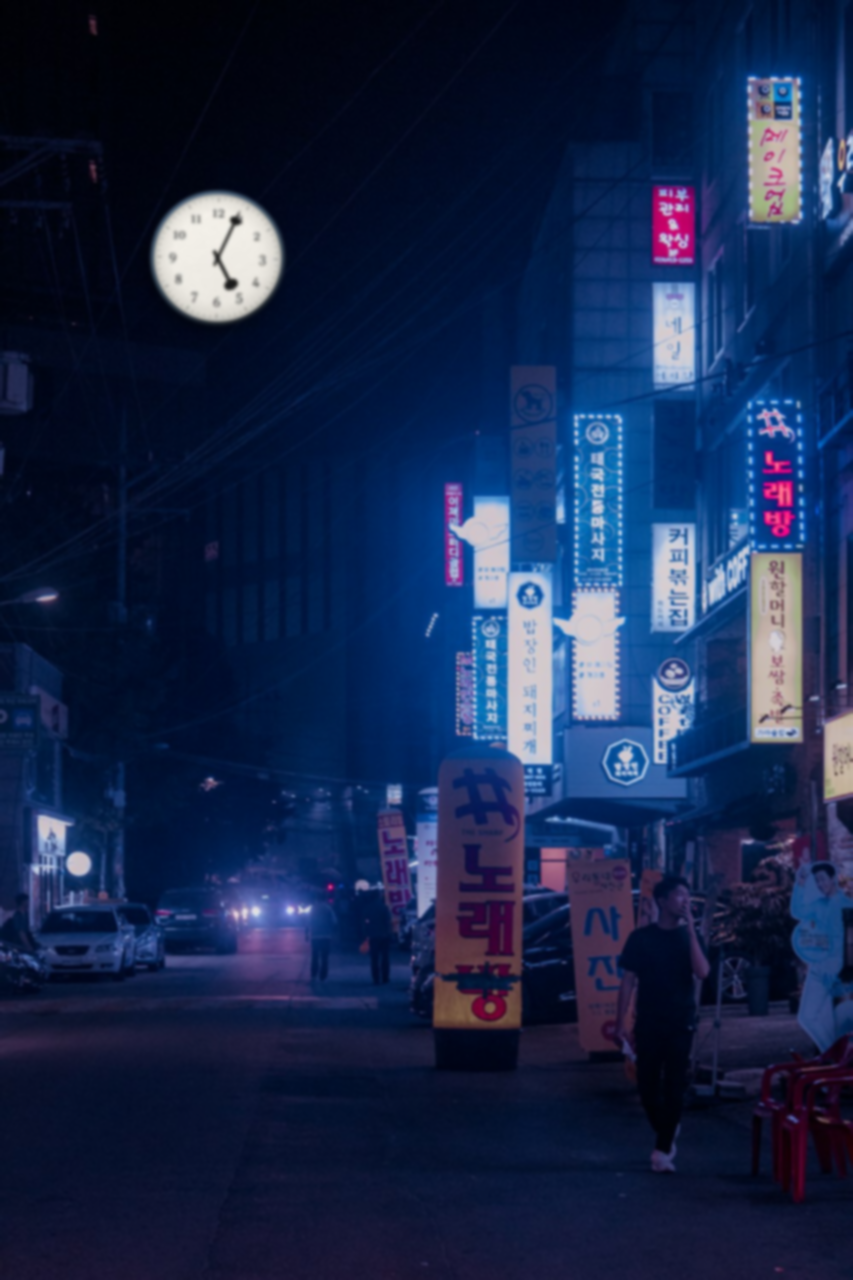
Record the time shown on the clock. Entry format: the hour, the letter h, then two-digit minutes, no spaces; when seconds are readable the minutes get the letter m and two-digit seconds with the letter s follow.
5h04
